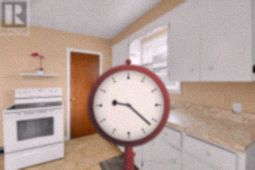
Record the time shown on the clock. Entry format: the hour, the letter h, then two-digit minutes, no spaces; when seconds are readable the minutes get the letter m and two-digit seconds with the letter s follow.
9h22
